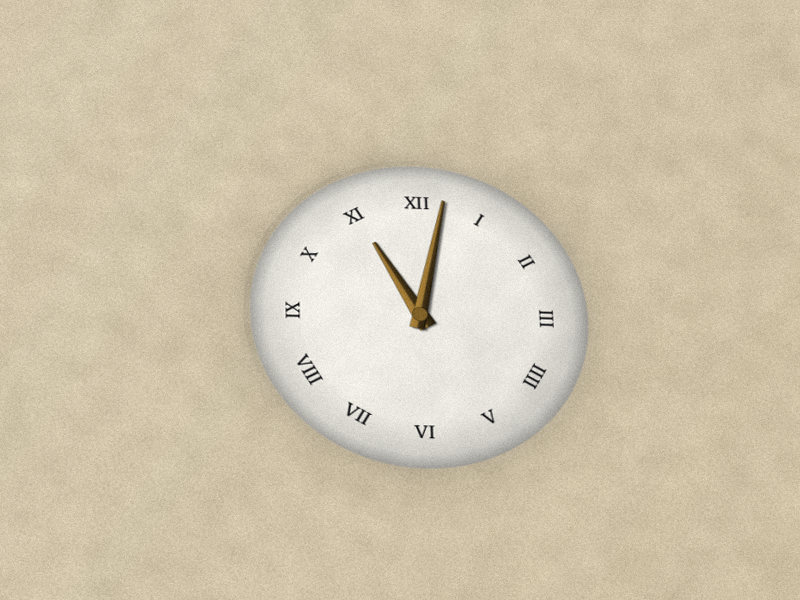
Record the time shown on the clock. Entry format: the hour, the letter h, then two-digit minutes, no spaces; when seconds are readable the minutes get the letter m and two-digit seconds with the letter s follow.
11h02
